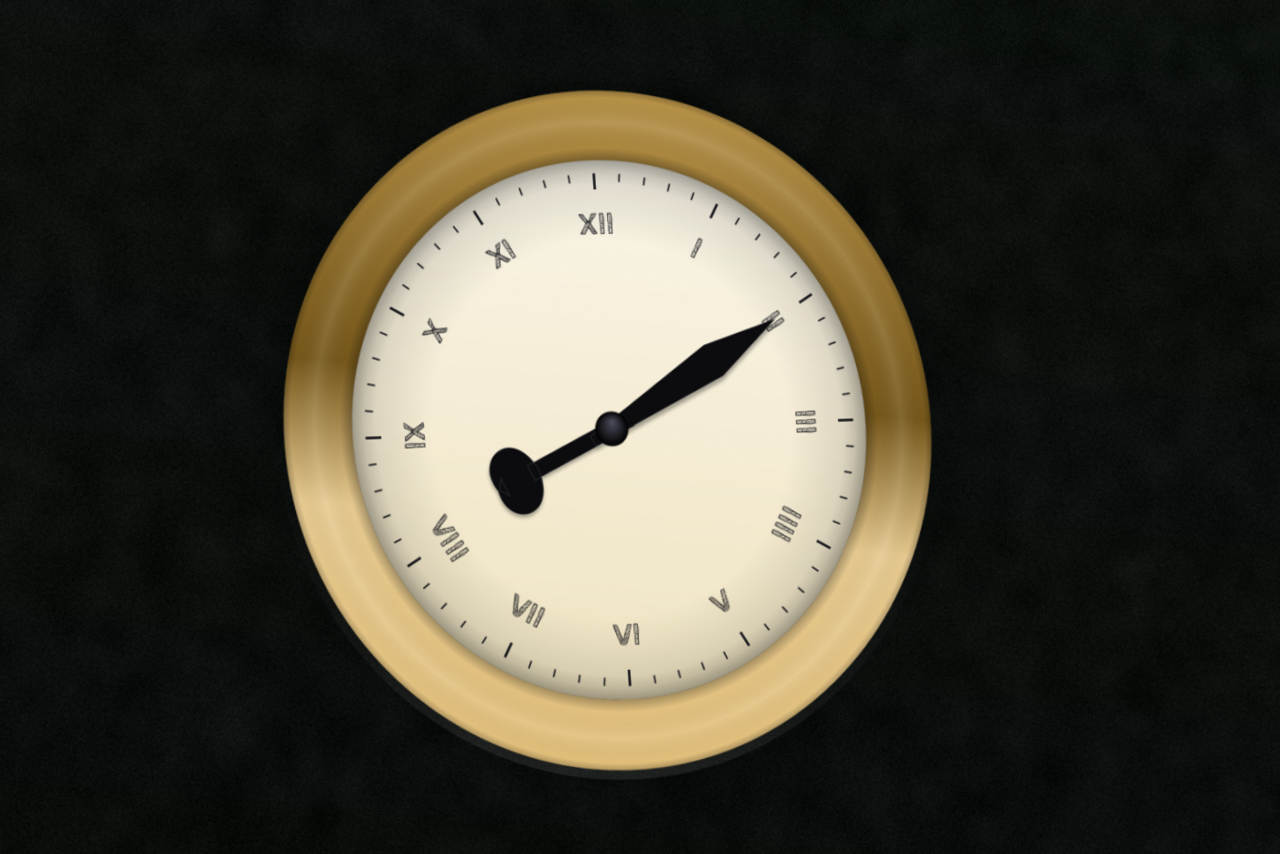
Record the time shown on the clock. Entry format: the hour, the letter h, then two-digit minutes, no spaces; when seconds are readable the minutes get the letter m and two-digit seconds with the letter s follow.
8h10
